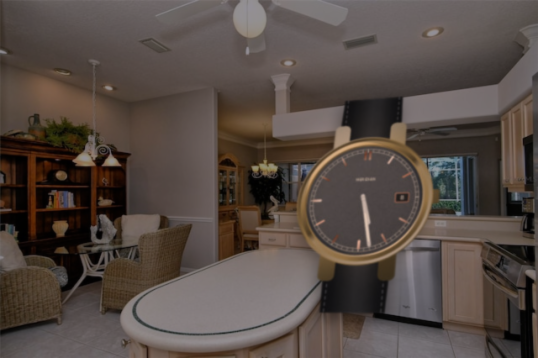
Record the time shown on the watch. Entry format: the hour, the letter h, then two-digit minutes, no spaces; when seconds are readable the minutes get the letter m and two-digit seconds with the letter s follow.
5h28
